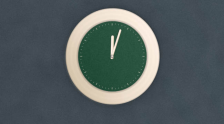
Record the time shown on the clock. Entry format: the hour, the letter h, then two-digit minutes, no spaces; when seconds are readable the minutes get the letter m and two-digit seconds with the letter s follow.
12h03
